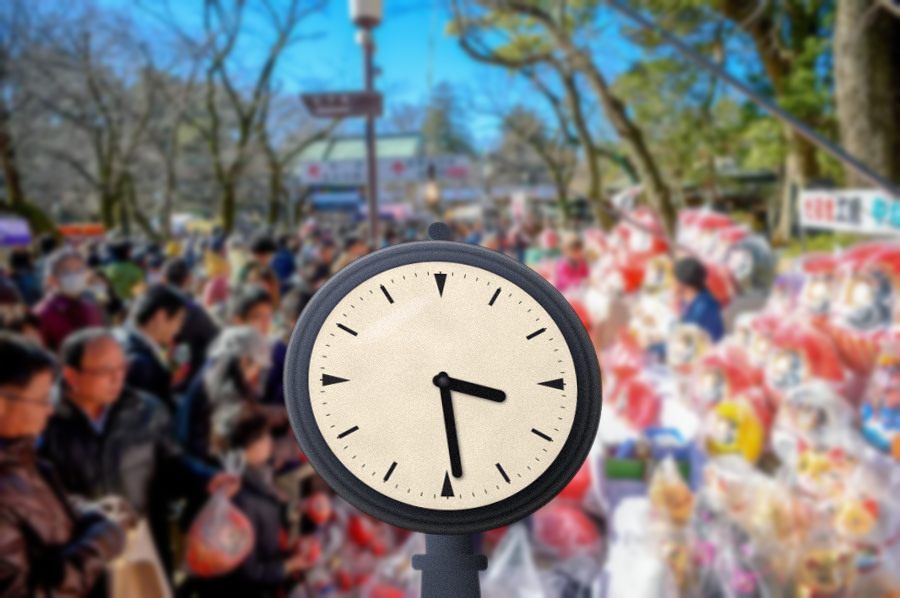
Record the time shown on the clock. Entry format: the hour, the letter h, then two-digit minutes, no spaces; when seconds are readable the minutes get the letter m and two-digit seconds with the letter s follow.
3h29
